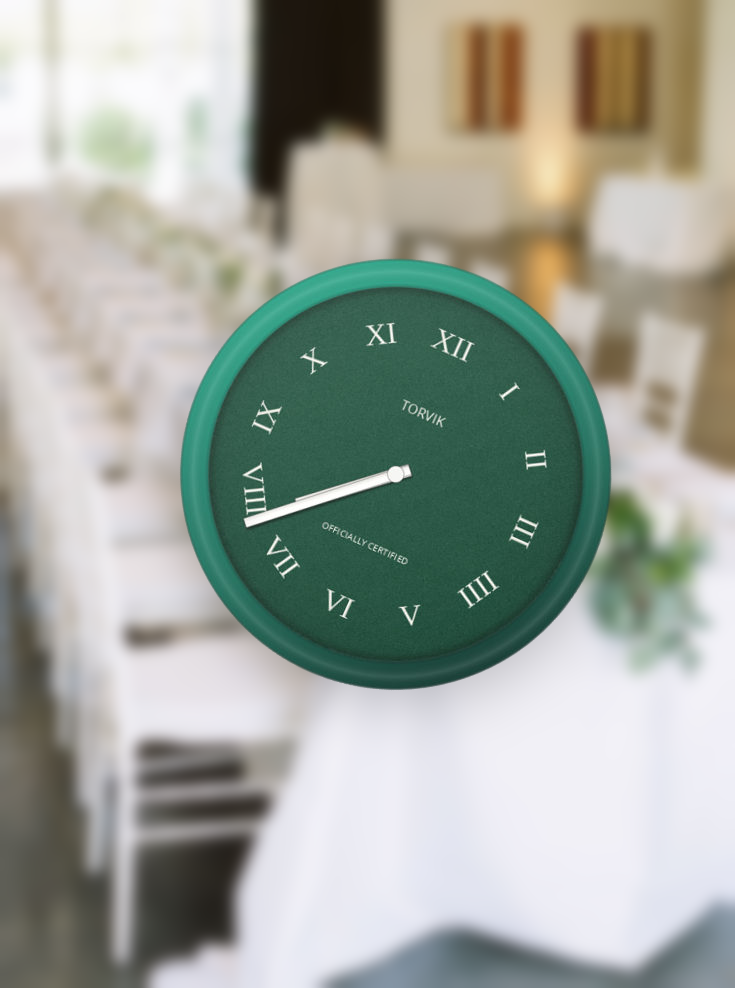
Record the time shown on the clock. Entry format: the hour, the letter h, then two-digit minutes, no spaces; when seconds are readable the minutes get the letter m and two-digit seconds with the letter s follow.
7h38
